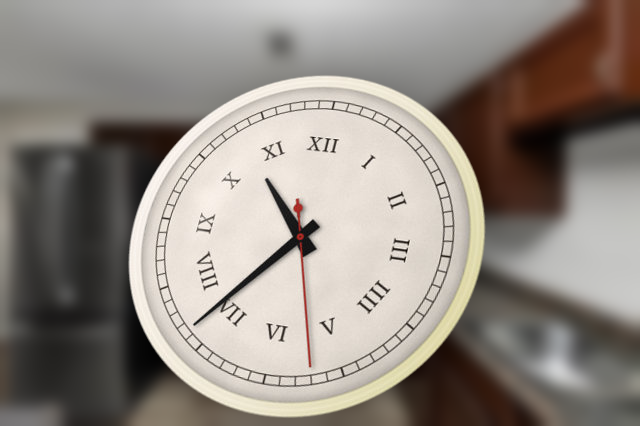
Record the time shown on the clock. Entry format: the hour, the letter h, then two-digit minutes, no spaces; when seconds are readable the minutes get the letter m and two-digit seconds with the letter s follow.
10h36m27s
